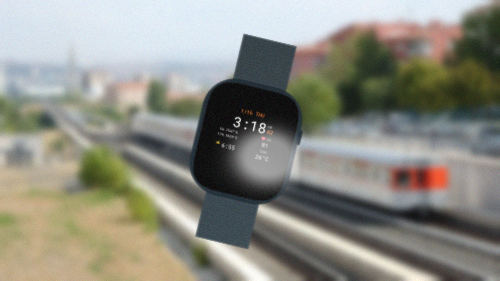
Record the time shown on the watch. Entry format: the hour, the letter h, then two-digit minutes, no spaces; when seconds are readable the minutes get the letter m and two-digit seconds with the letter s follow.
3h18
